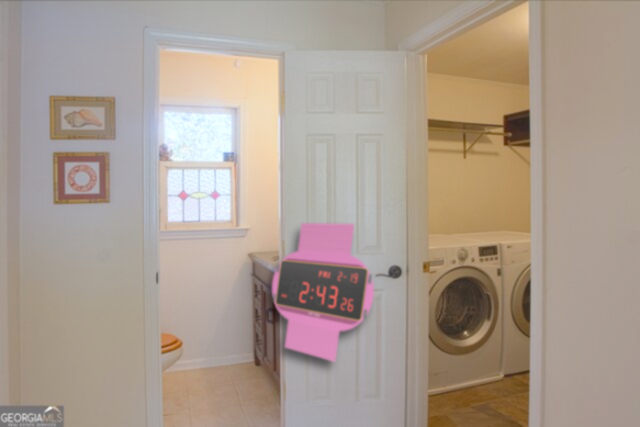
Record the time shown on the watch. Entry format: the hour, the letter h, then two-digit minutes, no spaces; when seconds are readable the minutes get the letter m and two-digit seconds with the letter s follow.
2h43
